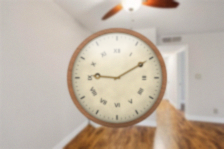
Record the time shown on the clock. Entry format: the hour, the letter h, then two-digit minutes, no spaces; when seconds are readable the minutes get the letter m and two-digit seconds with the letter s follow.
9h10
